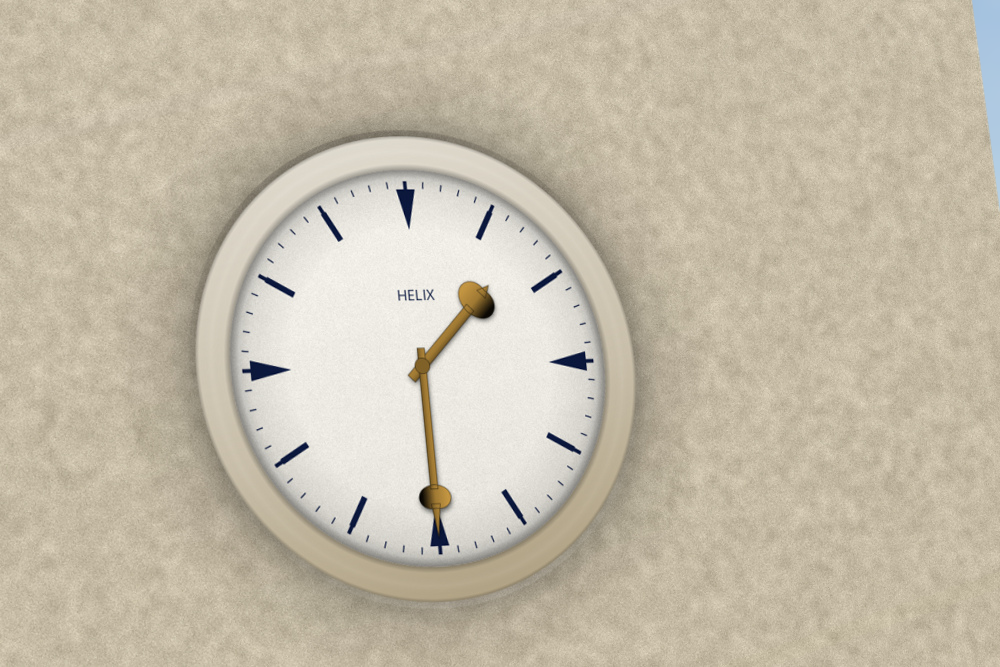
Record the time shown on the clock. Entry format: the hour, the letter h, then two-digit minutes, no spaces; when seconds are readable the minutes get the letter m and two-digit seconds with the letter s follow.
1h30
